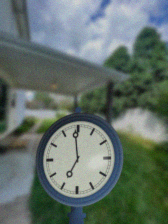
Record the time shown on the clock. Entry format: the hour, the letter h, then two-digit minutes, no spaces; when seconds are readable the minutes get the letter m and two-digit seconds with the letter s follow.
6h59
